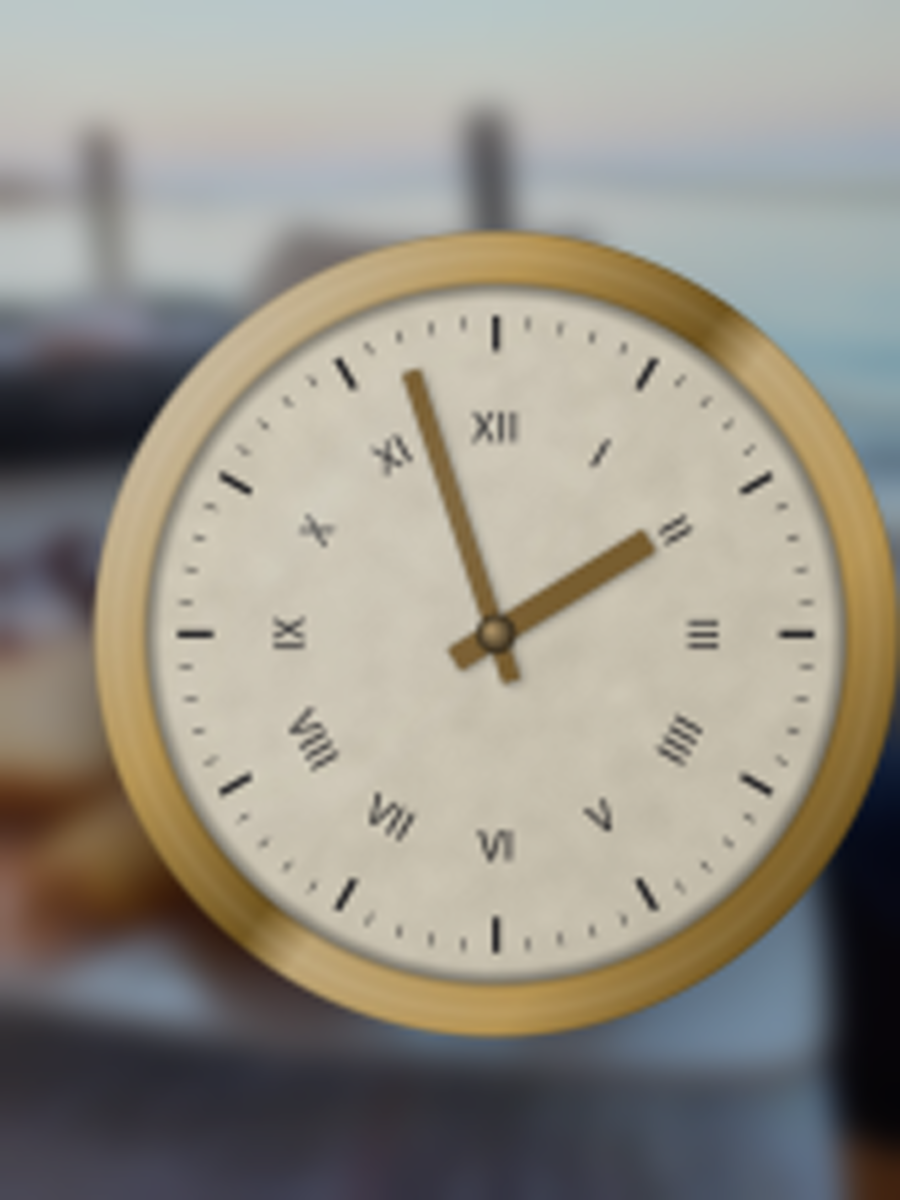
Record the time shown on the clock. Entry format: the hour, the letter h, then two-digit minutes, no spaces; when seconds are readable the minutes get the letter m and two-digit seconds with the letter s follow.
1h57
